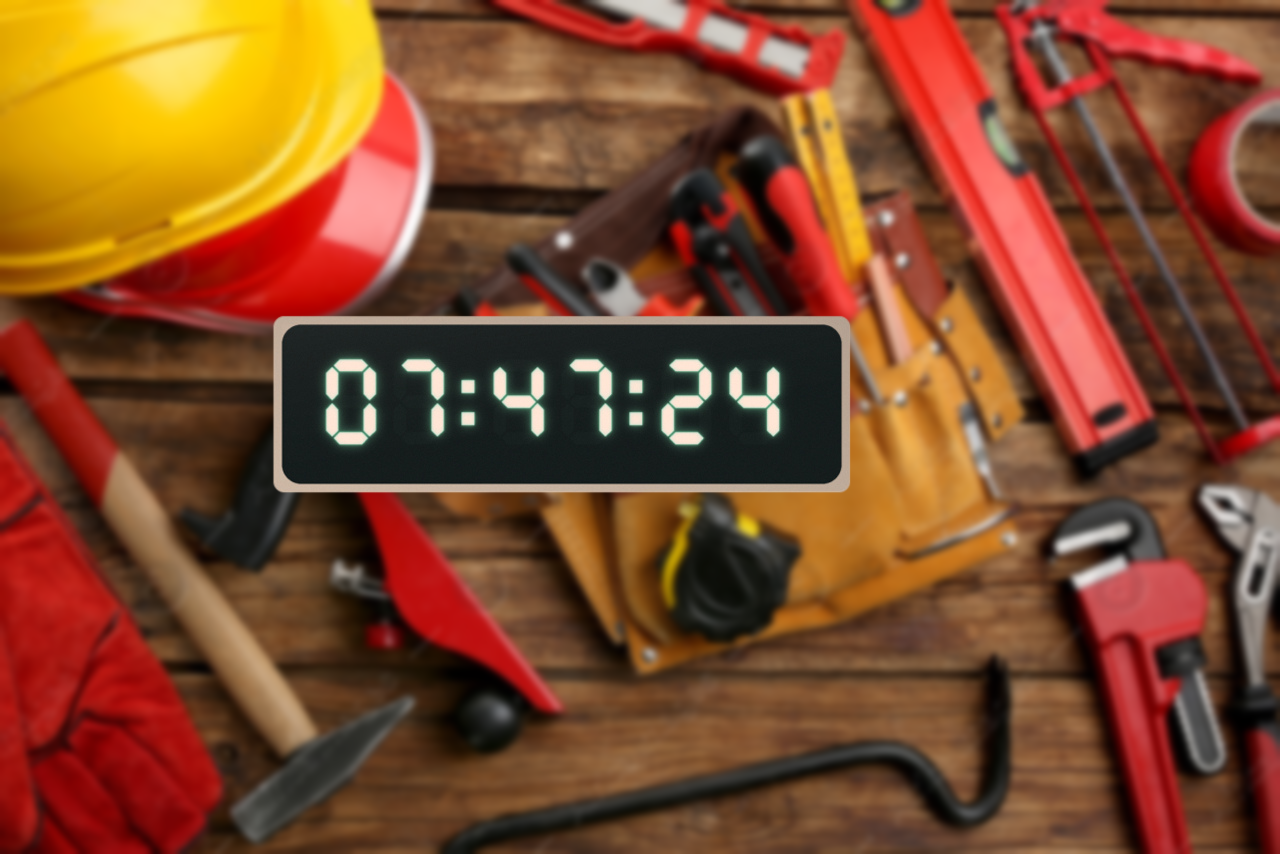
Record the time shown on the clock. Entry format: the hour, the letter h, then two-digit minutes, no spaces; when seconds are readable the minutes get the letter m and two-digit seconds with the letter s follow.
7h47m24s
